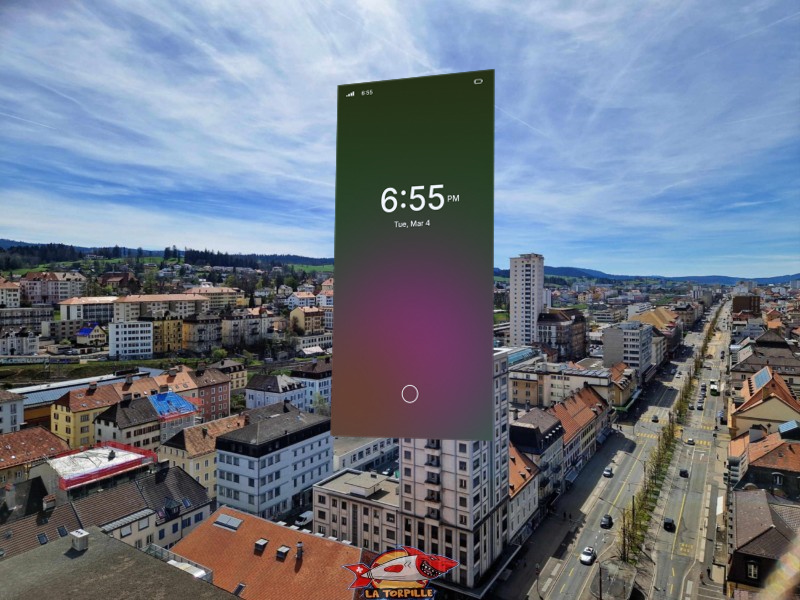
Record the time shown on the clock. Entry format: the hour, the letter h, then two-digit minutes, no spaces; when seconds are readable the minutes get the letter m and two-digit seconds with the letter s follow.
6h55
